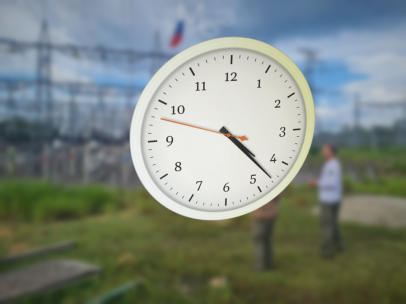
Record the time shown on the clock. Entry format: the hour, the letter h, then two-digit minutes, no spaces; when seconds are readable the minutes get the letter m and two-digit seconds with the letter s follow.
4h22m48s
